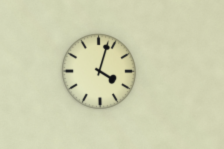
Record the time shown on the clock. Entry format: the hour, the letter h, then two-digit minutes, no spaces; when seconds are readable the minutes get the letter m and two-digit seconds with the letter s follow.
4h03
